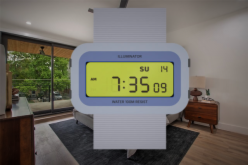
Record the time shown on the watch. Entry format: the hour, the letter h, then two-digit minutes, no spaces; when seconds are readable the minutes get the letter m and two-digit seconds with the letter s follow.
7h35m09s
